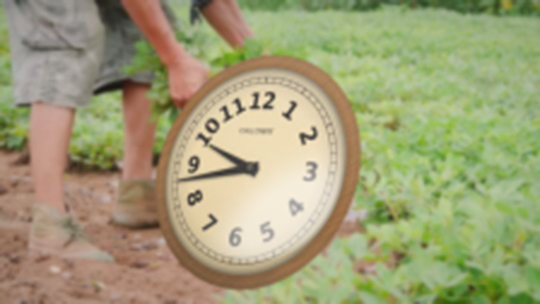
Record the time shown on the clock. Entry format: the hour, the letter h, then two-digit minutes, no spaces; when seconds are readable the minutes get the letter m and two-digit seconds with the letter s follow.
9h43
